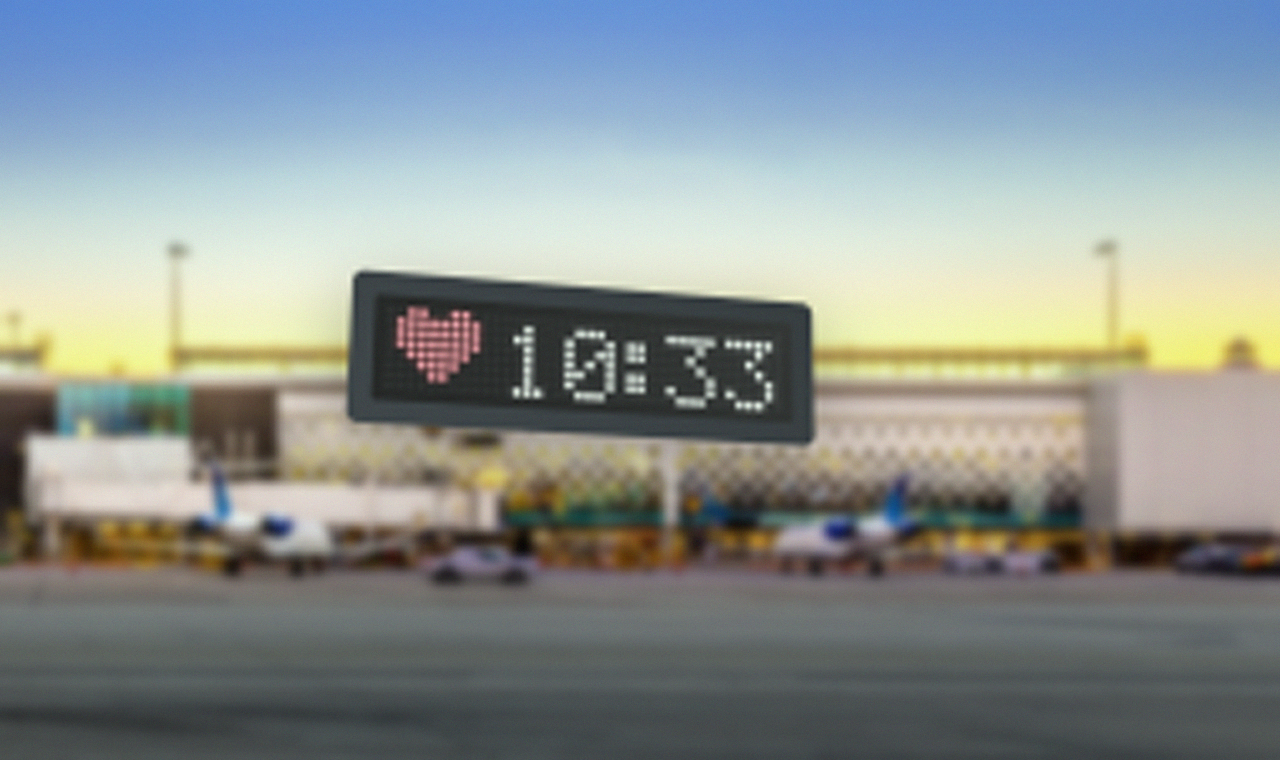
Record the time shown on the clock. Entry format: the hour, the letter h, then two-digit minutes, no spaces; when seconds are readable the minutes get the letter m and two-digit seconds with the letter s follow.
10h33
